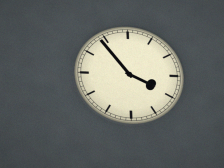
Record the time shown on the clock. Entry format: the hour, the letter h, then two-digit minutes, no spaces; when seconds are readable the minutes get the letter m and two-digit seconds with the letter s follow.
3h54
